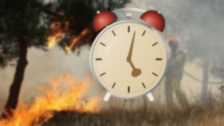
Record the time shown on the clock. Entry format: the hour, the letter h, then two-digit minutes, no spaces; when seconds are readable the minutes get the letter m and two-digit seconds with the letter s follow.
5h02
